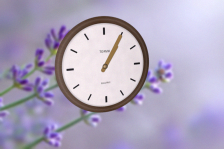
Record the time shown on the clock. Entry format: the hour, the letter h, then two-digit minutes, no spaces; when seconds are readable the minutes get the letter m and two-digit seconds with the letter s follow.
1h05
